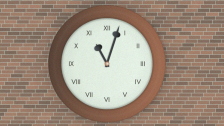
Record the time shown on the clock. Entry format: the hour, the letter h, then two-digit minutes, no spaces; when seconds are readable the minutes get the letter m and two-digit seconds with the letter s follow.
11h03
